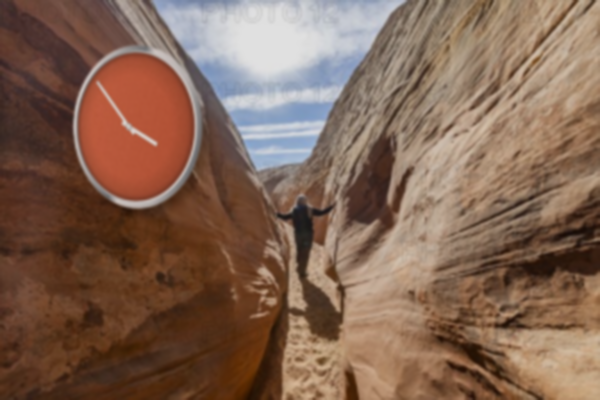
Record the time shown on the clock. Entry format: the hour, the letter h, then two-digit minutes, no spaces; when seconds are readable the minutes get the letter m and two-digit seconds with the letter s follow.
3h53
